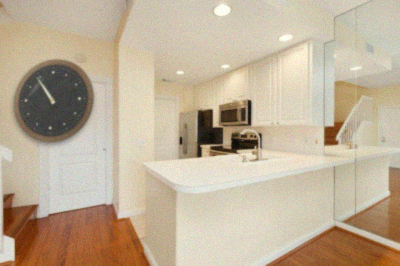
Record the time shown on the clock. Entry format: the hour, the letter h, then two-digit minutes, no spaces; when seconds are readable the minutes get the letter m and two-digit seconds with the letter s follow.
10h54
